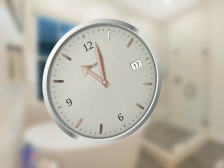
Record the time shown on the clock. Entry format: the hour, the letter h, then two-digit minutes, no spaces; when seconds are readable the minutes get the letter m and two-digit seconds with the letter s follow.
11h02
